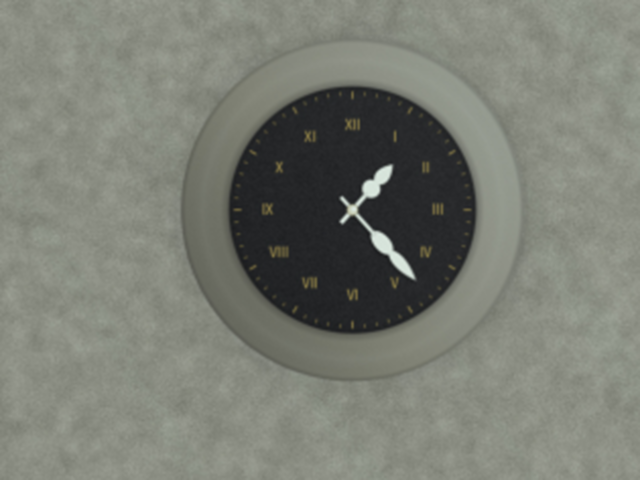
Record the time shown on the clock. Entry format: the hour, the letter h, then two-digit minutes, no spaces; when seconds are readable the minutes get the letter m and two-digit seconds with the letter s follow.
1h23
